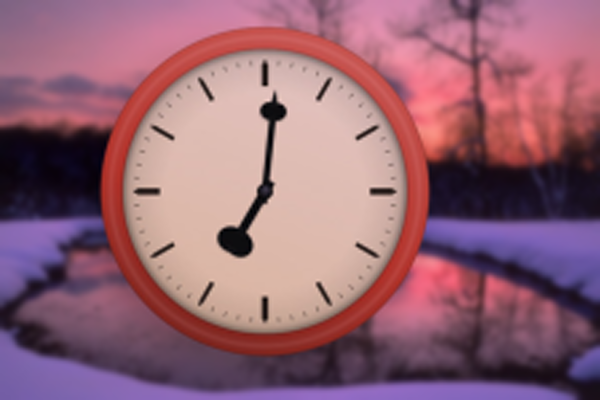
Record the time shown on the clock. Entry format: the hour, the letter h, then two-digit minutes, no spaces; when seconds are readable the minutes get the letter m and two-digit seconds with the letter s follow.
7h01
